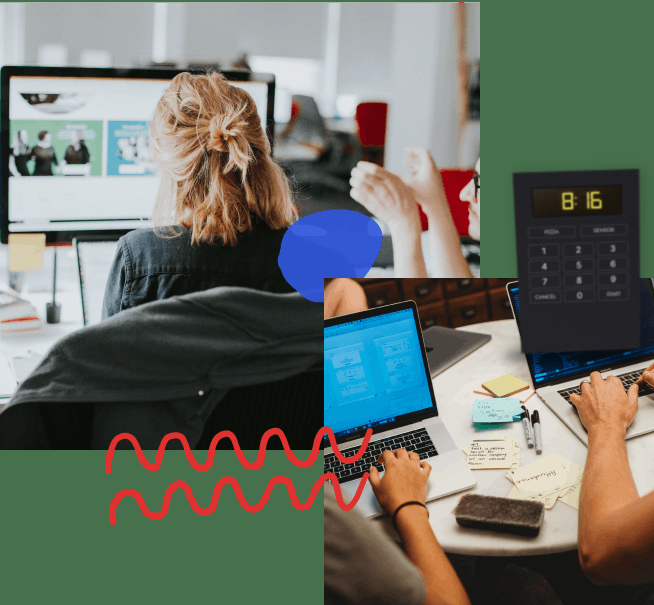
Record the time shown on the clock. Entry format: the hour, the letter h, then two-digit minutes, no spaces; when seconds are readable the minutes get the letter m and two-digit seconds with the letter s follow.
8h16
